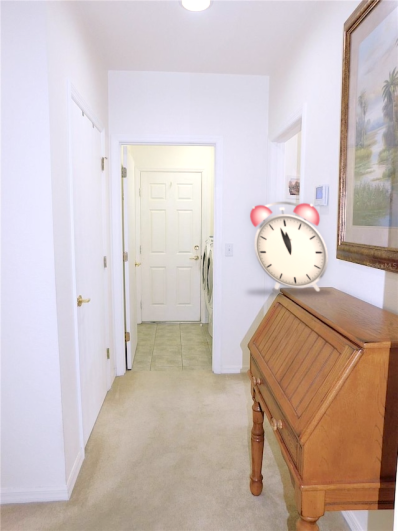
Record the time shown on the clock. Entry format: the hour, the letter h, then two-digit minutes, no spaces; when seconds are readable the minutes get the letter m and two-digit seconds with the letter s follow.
11h58
